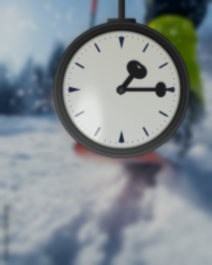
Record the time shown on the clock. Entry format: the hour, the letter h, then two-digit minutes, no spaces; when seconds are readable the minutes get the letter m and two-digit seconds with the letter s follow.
1h15
